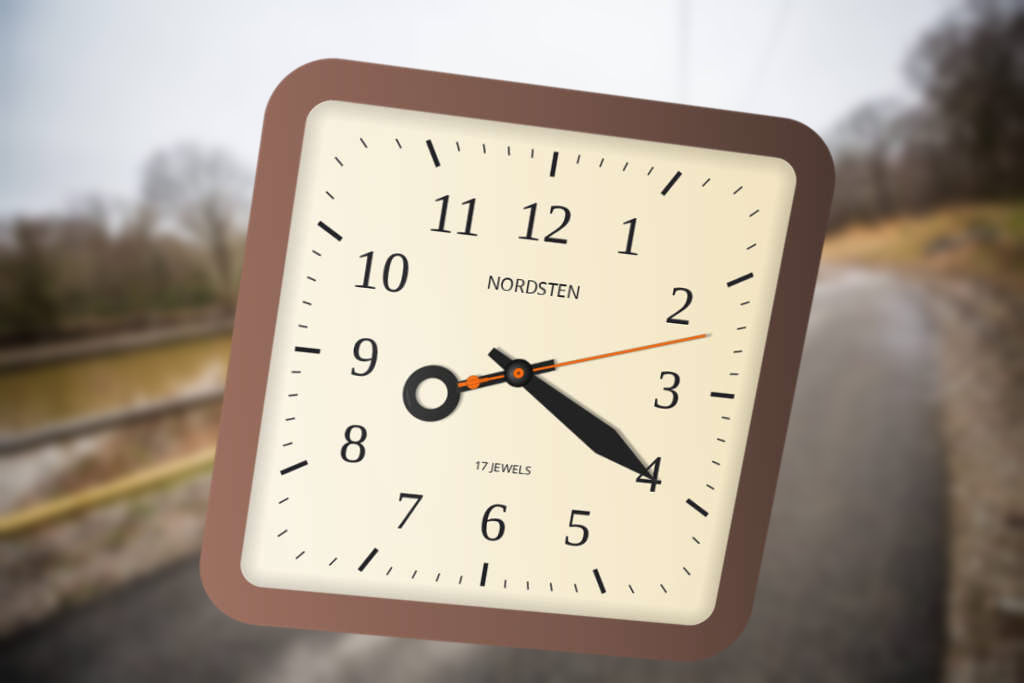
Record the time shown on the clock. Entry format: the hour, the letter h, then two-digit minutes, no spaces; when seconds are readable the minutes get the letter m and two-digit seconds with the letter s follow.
8h20m12s
